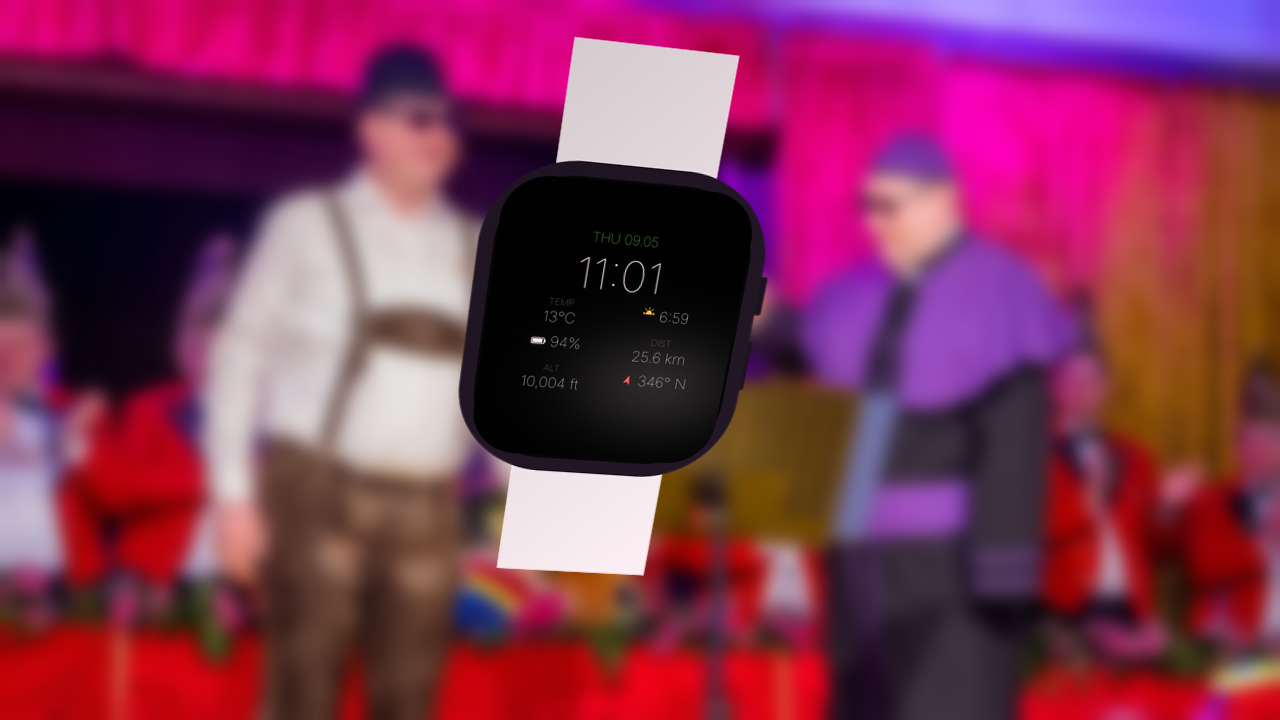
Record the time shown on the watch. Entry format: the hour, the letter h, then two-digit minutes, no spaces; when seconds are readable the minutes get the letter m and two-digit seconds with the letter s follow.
11h01
